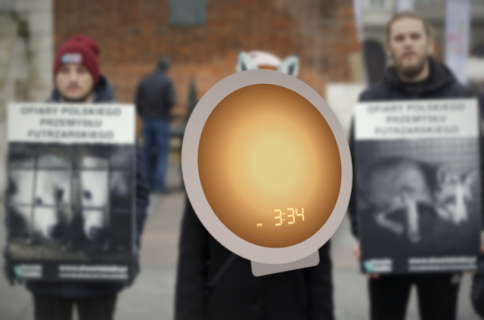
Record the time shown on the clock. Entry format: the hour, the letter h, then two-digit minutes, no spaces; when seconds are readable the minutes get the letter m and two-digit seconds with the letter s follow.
3h34
